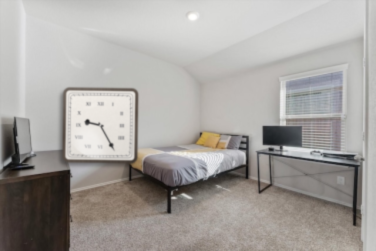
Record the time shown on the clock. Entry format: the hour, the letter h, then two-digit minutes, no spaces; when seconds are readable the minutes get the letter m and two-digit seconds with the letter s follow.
9h25
